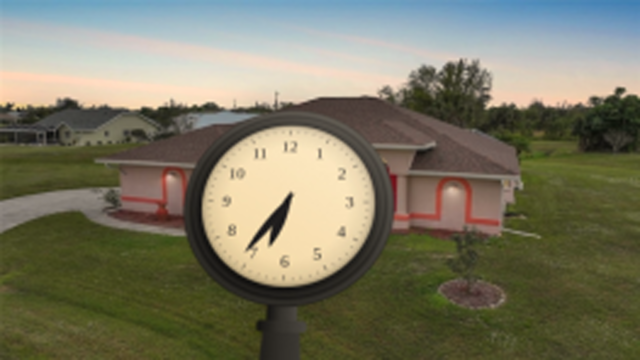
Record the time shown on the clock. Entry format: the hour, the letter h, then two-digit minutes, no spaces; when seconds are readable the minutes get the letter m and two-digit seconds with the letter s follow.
6h36
